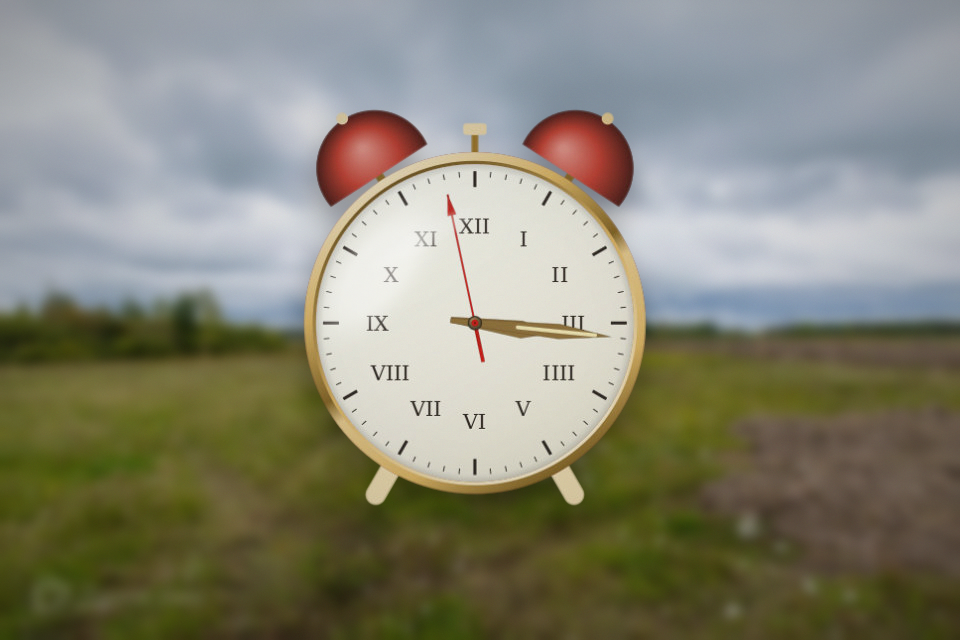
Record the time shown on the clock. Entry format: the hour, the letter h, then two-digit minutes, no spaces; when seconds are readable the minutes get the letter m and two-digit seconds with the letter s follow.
3h15m58s
